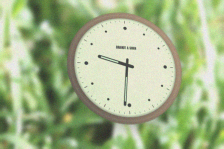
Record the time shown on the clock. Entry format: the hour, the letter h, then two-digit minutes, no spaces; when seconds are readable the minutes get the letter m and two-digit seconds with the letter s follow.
9h31
